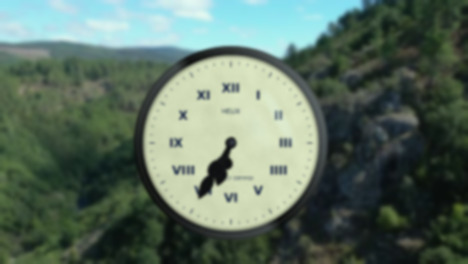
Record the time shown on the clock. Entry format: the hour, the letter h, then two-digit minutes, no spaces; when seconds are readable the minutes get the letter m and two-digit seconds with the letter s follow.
6h35
